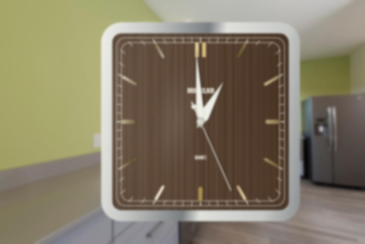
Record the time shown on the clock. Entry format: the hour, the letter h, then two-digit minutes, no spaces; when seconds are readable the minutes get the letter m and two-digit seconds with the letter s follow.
12h59m26s
